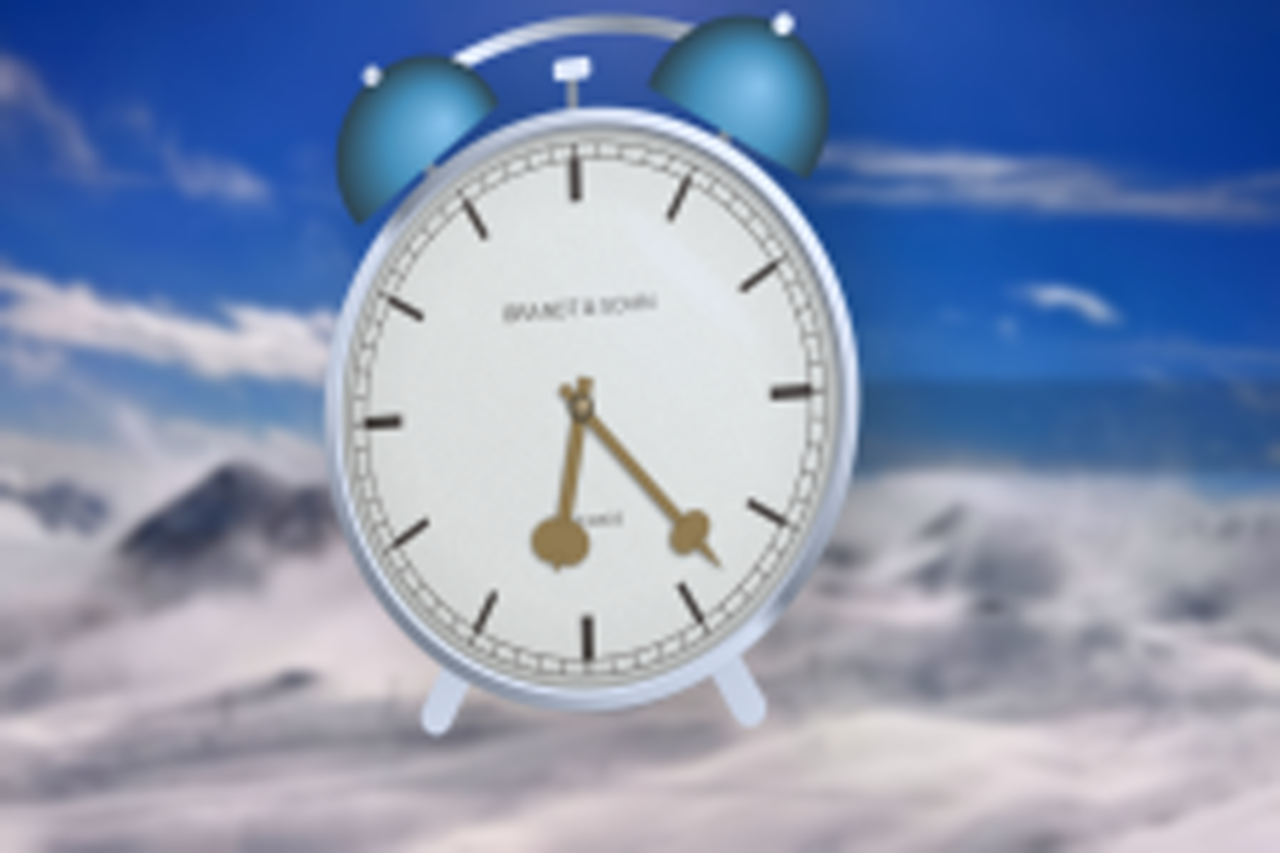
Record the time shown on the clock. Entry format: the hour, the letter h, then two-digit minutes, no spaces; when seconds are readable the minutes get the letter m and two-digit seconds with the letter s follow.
6h23
